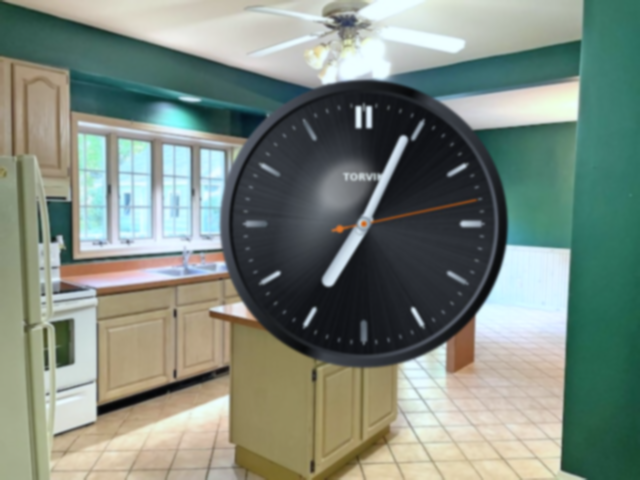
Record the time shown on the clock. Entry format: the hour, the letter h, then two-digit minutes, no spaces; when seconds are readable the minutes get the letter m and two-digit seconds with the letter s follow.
7h04m13s
